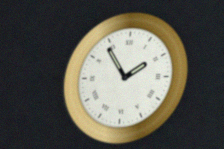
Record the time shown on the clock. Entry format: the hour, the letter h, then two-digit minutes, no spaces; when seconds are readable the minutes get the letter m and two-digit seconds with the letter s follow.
1h54
